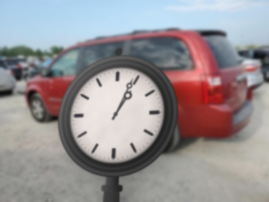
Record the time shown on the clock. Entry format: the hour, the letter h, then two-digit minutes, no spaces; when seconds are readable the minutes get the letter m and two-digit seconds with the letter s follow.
1h04
